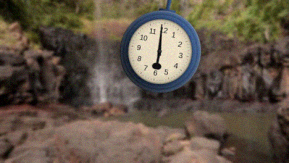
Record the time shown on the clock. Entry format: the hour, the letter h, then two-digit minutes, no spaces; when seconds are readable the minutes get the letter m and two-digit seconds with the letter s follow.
5h59
